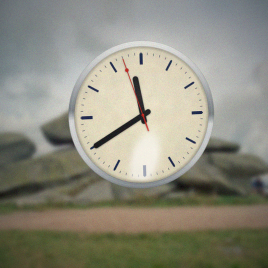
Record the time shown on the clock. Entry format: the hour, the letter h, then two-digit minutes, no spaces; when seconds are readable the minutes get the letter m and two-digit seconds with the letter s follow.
11h39m57s
